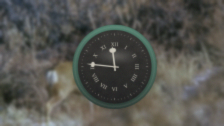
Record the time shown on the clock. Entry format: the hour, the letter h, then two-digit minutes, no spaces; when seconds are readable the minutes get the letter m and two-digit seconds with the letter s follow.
11h46
